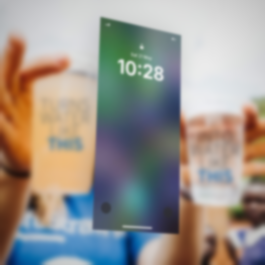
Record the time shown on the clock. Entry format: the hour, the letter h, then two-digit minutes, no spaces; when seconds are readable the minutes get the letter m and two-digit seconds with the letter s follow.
10h28
